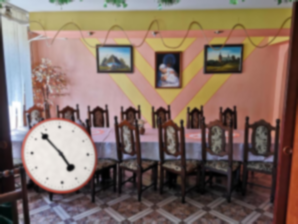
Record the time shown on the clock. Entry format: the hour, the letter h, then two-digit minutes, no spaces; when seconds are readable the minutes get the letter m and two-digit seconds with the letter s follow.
4h53
